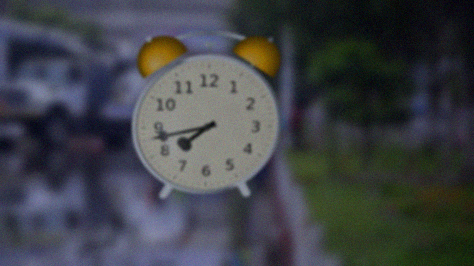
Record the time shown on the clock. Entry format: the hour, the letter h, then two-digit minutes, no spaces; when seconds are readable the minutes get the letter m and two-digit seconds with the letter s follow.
7h43
